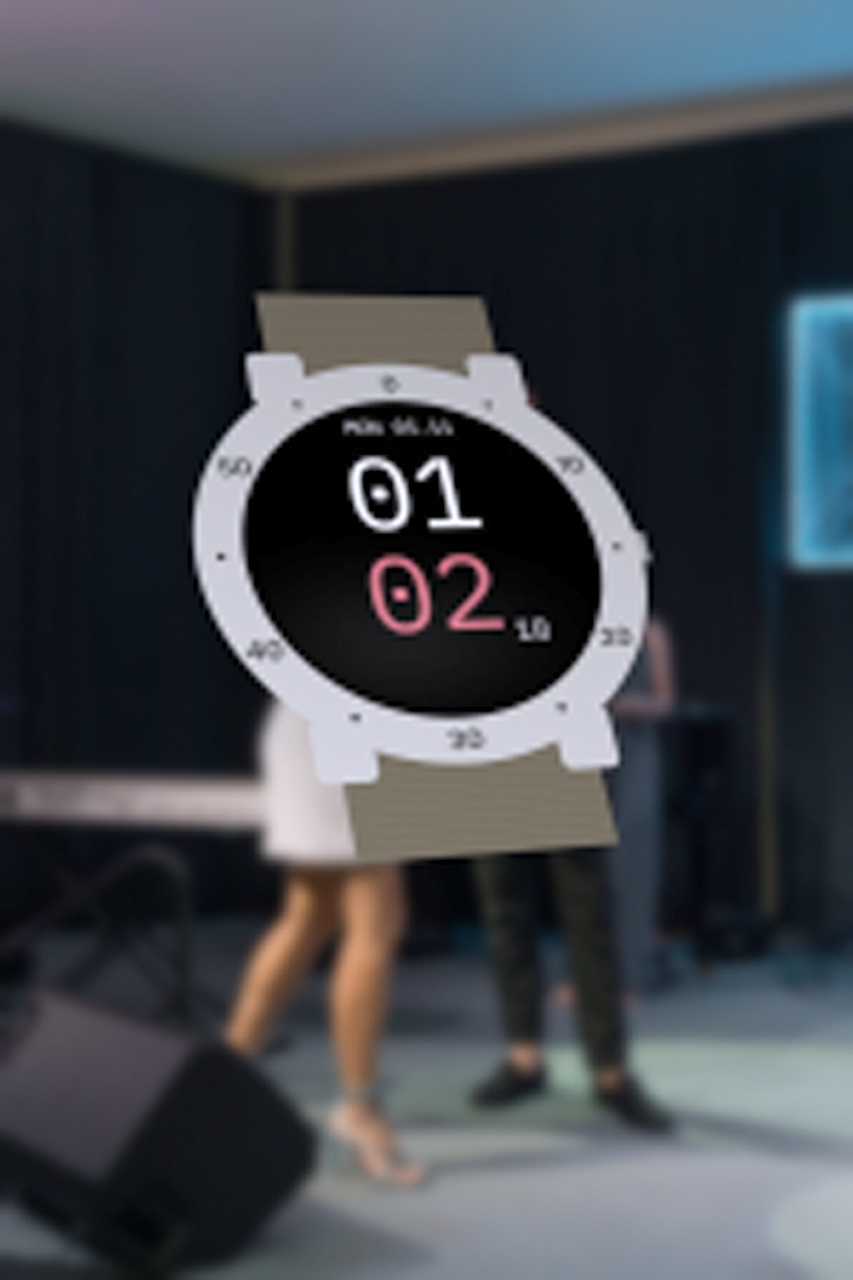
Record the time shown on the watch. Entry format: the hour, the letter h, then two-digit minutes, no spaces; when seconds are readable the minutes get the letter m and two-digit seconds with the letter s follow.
1h02
